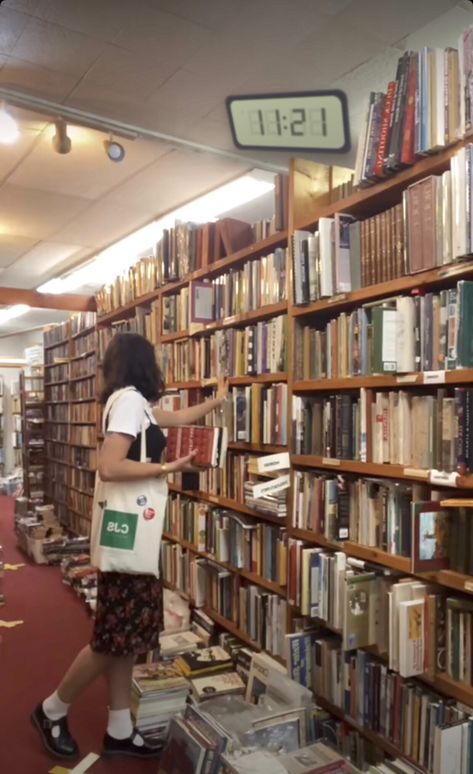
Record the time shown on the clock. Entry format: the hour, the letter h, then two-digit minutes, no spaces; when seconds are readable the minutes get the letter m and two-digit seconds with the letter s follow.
11h21
